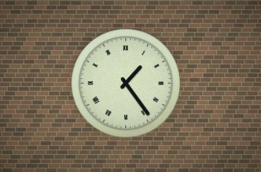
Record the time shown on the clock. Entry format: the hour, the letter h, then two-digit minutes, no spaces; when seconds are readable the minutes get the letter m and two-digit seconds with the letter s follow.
1h24
